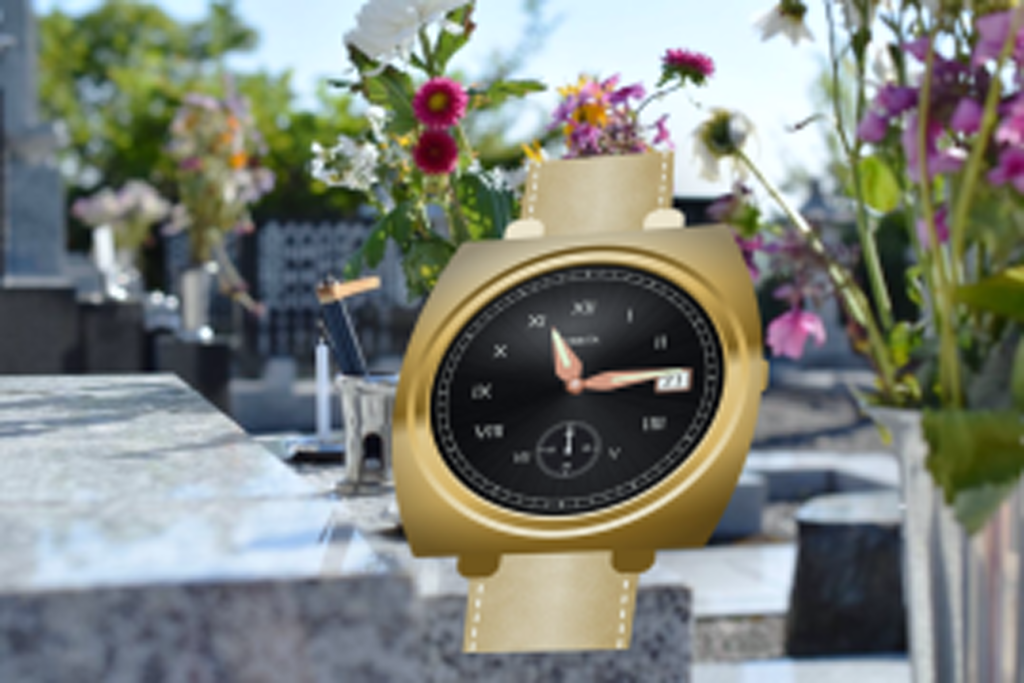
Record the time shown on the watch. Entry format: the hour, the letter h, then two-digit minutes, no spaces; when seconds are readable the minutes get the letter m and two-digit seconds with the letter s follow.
11h14
